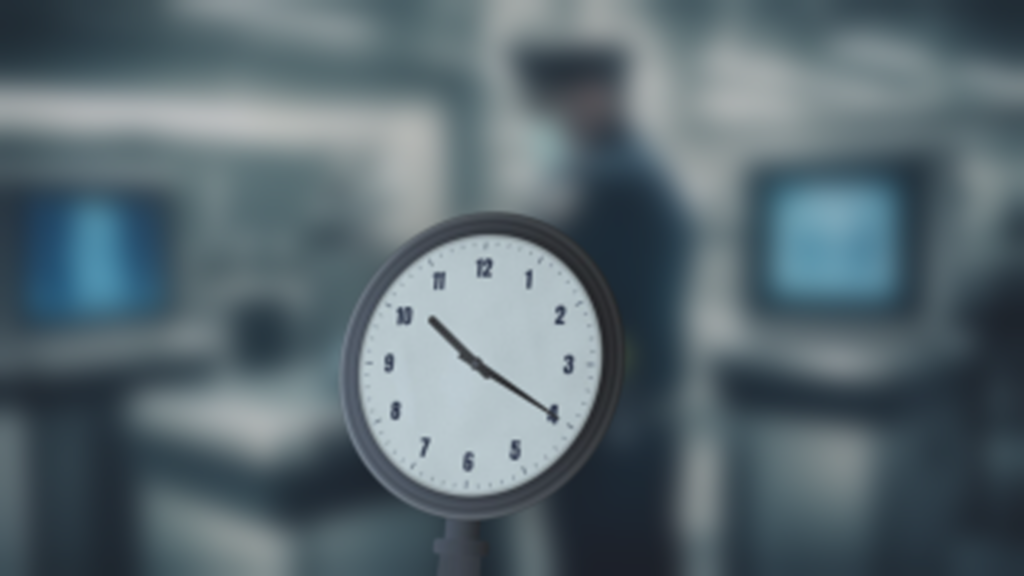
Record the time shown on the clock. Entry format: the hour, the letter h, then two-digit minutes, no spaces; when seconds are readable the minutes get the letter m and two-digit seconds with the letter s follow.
10h20
